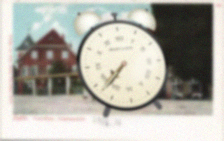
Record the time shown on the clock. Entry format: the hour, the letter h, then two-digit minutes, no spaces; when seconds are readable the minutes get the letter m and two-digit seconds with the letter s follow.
7h38
